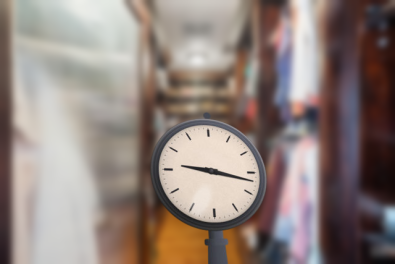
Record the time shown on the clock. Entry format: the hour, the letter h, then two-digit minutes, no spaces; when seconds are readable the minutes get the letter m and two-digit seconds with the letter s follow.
9h17
